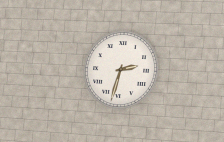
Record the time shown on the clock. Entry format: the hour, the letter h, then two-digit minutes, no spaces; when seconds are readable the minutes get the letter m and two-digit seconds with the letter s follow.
2h32
